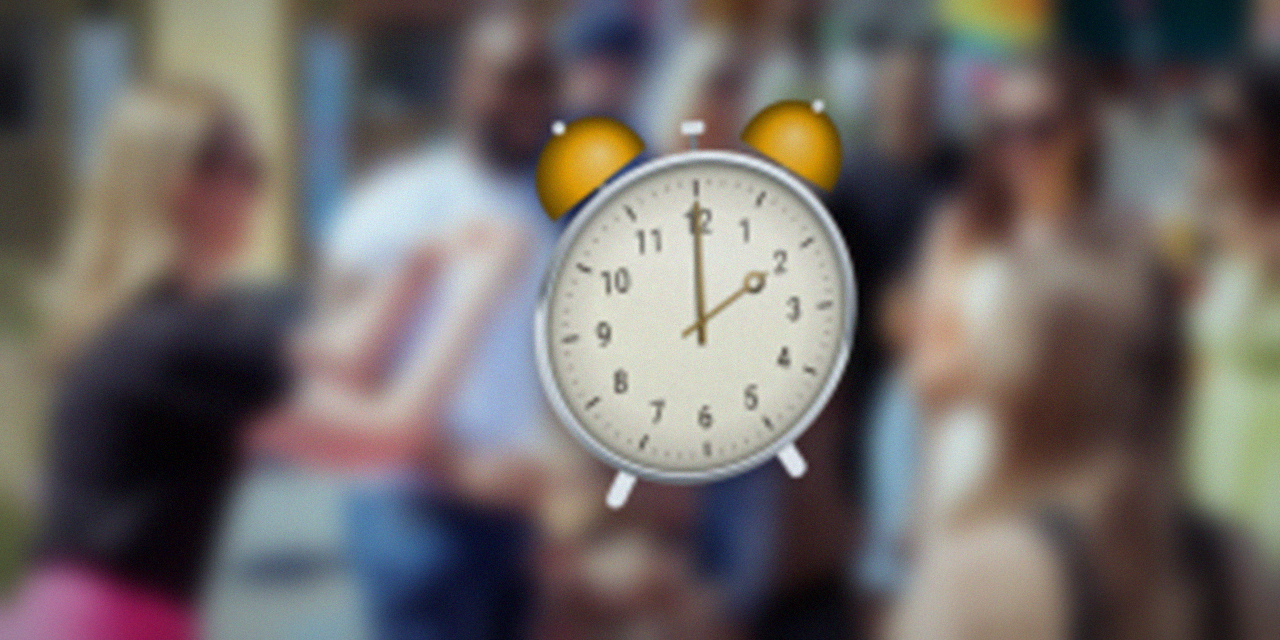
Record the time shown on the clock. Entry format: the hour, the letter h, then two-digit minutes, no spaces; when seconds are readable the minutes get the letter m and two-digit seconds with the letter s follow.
2h00
